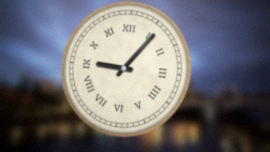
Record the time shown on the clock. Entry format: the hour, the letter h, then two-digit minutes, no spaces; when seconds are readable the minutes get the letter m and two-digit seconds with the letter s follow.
9h06
